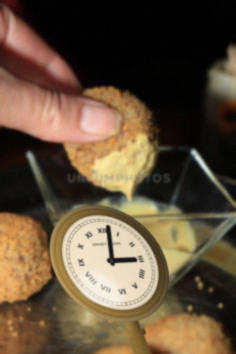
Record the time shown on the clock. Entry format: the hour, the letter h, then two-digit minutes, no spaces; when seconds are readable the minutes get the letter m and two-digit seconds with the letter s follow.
3h02
